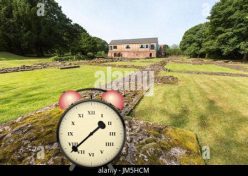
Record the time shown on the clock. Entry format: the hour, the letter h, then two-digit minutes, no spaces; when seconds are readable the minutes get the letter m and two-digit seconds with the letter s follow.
1h38
